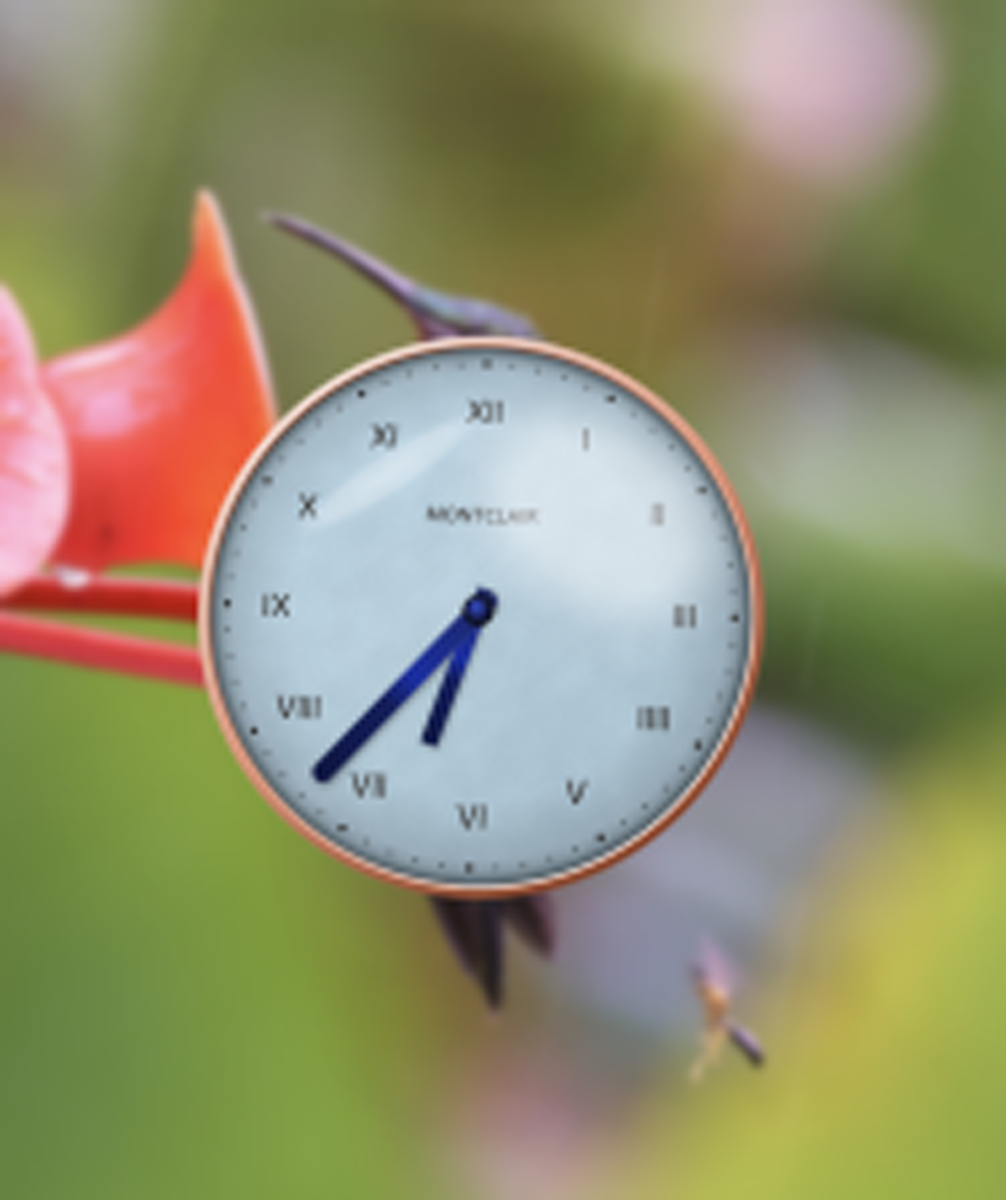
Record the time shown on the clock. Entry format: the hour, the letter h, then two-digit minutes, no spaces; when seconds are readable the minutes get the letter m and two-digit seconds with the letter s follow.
6h37
